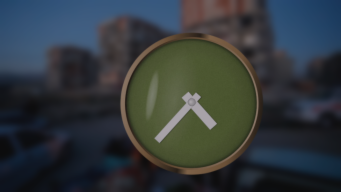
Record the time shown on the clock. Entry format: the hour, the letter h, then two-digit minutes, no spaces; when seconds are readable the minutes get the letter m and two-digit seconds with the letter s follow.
4h37
